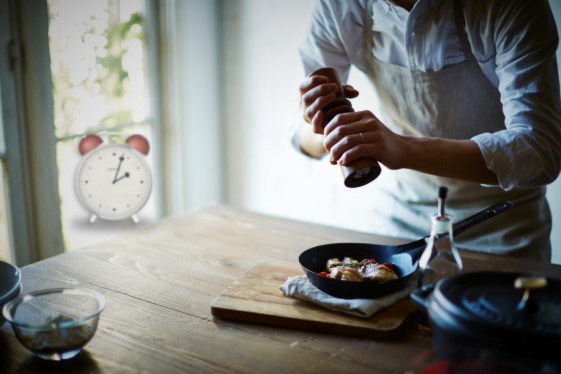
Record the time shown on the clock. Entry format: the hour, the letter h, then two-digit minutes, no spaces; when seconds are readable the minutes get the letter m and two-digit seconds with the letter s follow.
2h03
